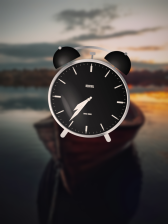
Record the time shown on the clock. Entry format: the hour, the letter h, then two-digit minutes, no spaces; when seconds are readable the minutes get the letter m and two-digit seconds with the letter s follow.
7h36
